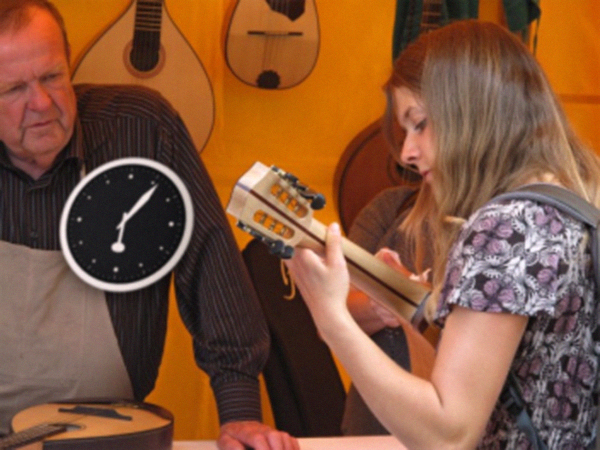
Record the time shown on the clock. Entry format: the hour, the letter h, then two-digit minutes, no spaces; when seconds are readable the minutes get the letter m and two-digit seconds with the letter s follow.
6h06
